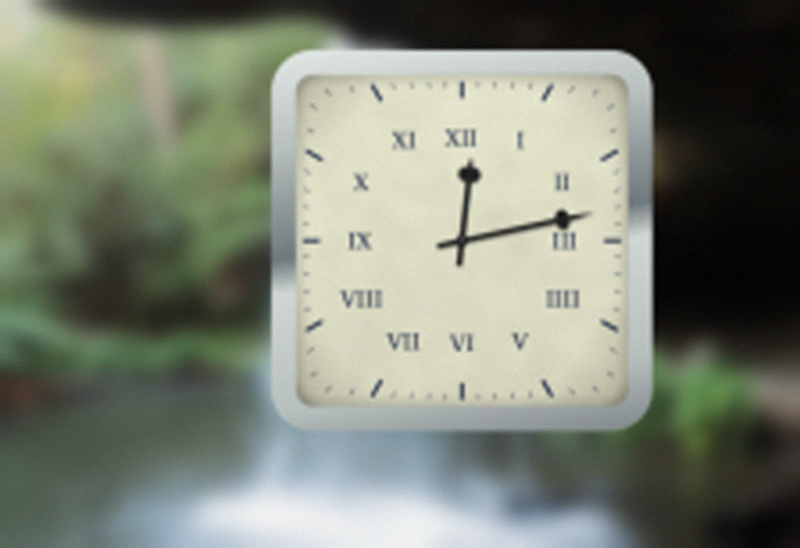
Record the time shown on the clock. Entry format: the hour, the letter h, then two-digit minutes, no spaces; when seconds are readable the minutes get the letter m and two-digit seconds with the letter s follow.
12h13
